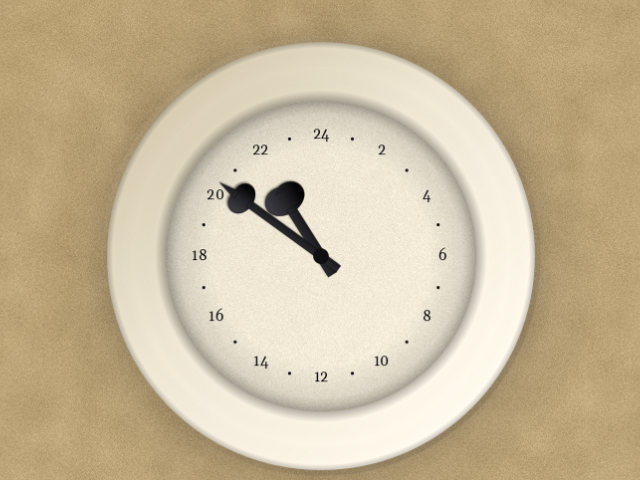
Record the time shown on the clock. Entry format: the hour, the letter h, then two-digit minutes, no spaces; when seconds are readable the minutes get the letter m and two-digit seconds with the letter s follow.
21h51
